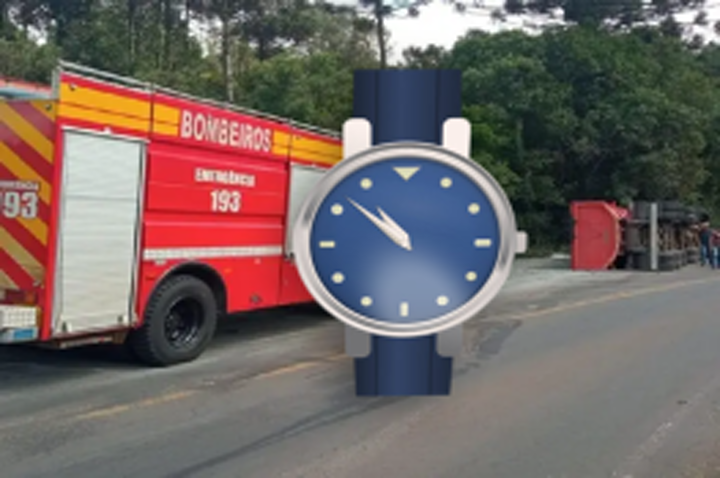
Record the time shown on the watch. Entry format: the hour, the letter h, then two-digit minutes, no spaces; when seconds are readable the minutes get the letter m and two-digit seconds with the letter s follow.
10h52
